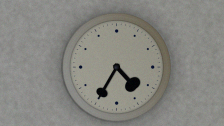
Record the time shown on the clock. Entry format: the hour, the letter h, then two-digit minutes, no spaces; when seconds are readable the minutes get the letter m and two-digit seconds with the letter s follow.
4h35
